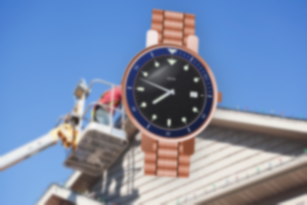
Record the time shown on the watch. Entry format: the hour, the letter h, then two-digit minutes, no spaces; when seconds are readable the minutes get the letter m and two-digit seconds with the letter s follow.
7h48
